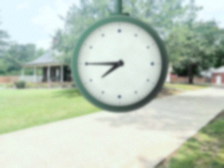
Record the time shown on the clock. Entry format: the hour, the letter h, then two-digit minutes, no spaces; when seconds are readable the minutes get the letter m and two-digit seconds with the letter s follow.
7h45
